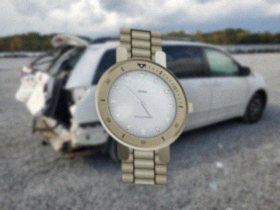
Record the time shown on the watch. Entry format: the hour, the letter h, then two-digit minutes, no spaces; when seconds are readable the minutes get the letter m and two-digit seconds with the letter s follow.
4h52
